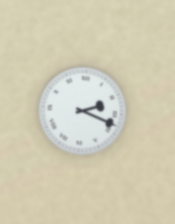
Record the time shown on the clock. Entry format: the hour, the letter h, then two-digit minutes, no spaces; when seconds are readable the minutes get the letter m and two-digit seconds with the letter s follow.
2h18
